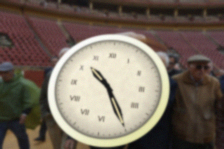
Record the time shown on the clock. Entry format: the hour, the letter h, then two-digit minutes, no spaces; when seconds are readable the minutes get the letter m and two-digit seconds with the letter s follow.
10h25
